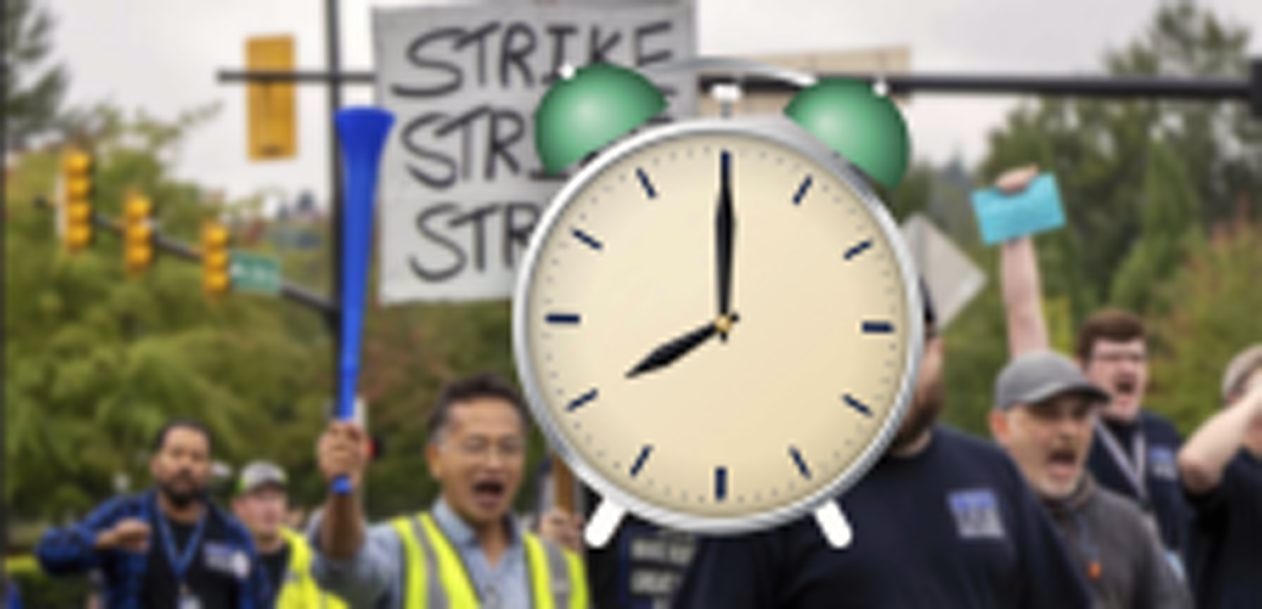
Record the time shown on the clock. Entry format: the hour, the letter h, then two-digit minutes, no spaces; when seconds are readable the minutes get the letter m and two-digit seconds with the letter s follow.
8h00
